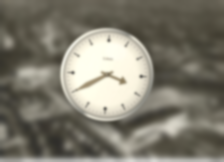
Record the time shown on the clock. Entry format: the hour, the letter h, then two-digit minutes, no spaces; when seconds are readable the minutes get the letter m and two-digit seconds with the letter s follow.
3h40
